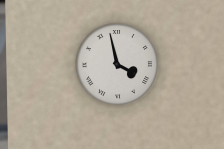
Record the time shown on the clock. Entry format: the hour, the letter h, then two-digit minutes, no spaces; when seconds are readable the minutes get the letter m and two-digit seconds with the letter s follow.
3h58
